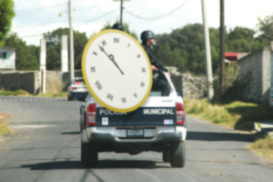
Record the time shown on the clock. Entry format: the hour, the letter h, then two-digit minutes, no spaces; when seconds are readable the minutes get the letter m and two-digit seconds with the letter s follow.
10h53
